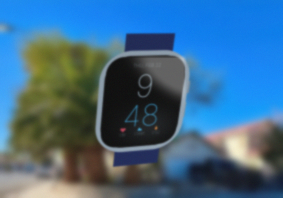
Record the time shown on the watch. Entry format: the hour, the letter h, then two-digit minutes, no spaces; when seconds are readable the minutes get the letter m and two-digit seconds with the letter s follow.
9h48
